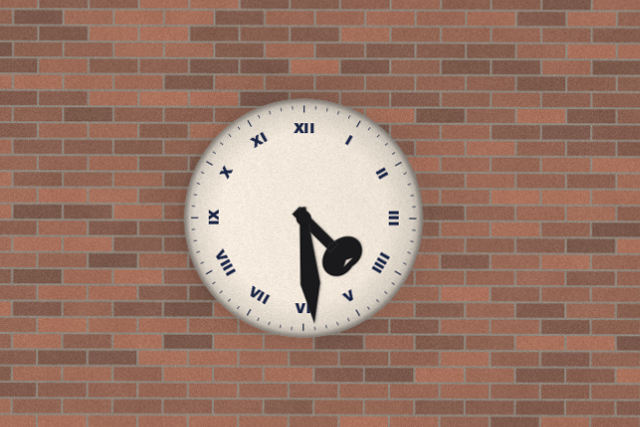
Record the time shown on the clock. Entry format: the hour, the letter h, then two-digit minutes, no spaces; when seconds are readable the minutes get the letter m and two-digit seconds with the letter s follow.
4h29
